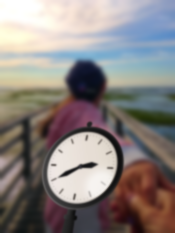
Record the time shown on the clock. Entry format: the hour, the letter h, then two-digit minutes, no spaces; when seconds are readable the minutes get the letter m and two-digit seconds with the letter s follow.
2h40
